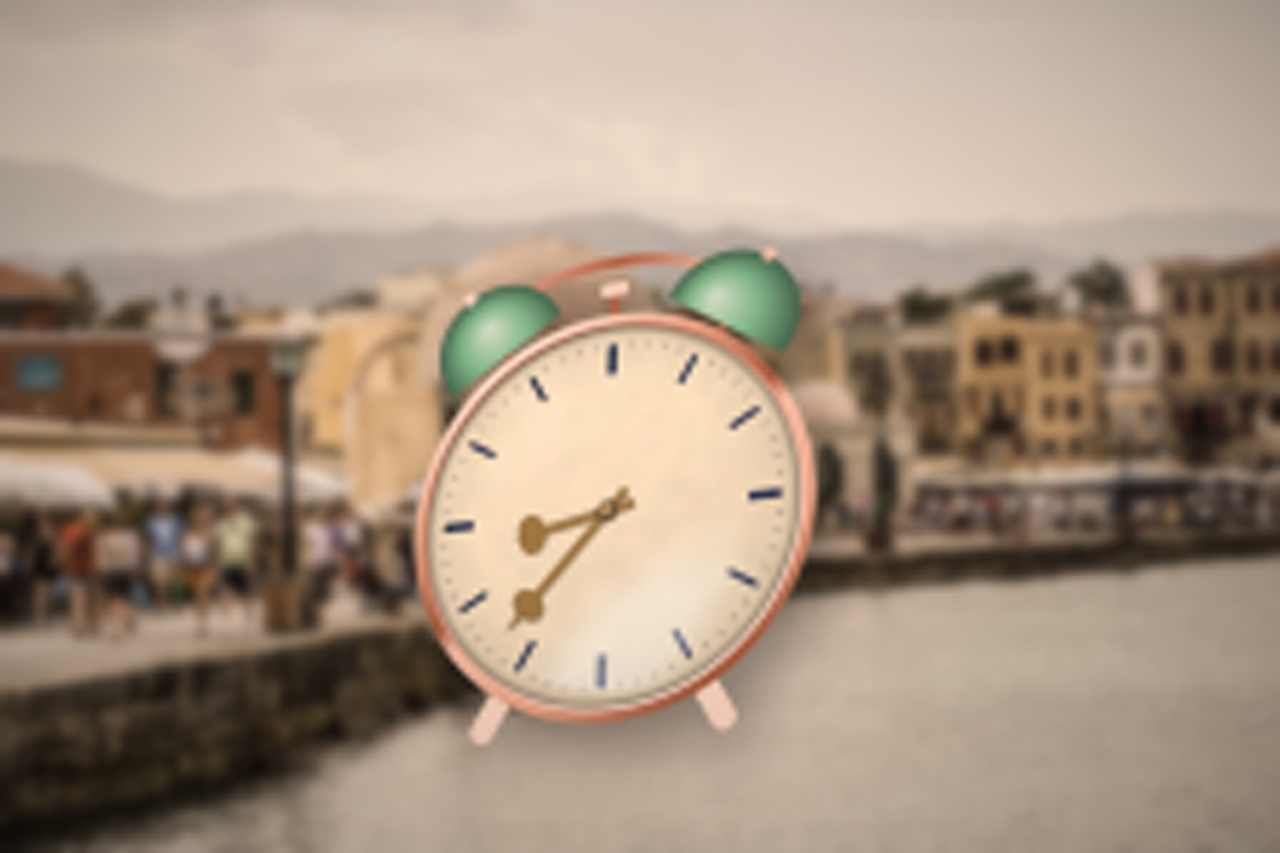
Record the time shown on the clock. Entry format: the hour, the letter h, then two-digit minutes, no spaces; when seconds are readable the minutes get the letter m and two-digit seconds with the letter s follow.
8h37
